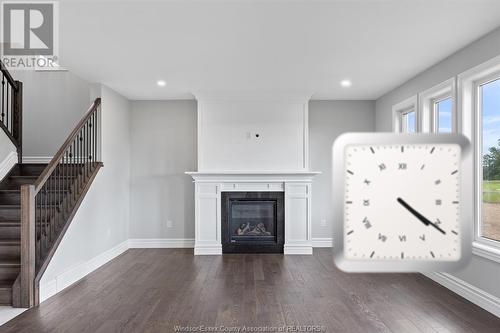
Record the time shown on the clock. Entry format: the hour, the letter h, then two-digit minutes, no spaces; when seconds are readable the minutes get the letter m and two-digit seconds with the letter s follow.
4h21
